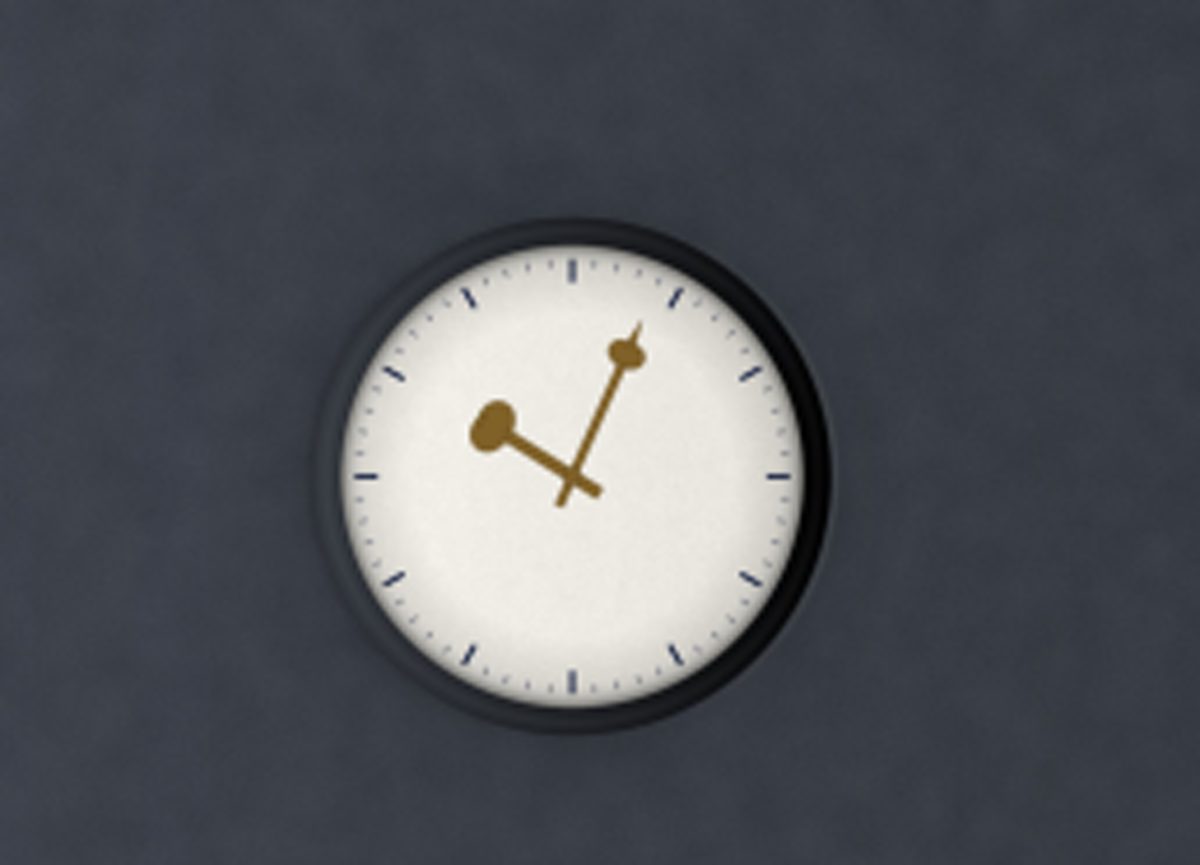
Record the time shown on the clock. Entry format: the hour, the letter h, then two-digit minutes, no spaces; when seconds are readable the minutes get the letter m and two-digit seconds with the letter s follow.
10h04
